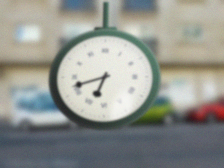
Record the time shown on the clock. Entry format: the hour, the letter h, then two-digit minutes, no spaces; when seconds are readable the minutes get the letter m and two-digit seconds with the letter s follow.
6h42
